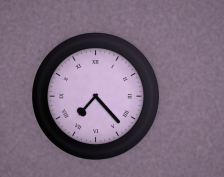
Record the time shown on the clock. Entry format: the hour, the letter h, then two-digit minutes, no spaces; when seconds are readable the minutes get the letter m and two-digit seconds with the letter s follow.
7h23
